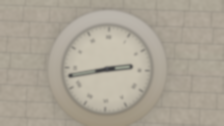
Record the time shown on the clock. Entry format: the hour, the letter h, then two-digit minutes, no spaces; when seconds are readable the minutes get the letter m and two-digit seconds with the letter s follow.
2h43
